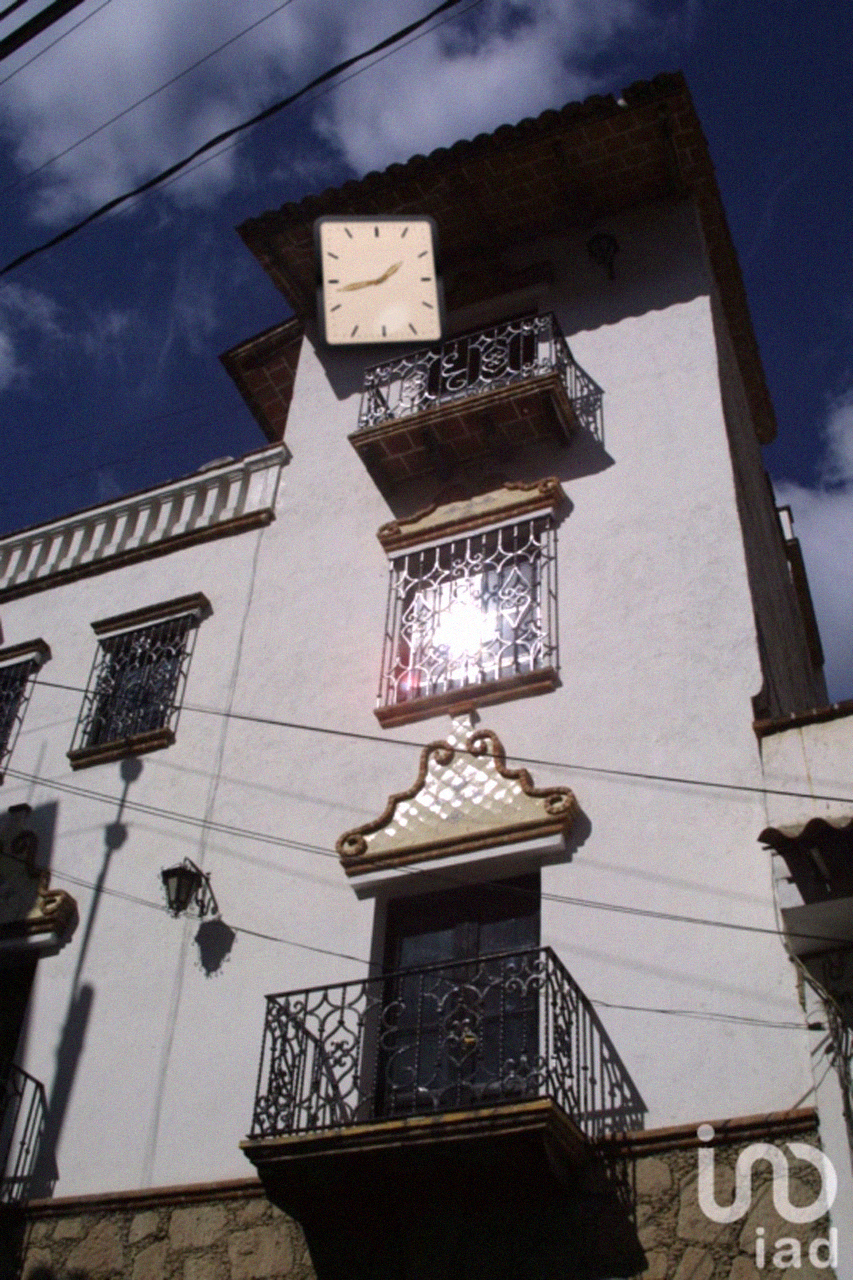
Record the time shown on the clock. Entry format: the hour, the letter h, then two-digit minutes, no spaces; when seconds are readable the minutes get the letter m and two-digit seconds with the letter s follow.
1h43
